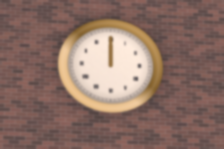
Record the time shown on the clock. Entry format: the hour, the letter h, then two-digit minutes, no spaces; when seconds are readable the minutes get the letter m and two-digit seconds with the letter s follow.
12h00
